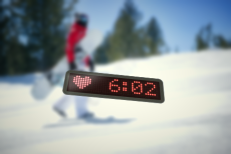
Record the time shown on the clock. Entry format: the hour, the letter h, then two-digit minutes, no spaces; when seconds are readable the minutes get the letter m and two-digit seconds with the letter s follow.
6h02
